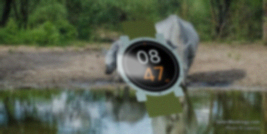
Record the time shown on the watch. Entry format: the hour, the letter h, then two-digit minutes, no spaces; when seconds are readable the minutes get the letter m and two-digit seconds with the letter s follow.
8h47
